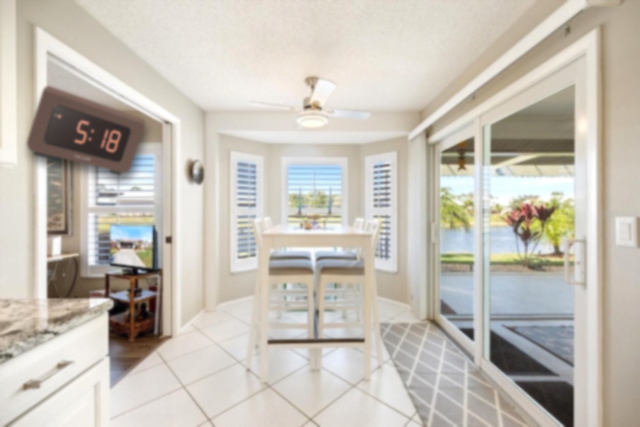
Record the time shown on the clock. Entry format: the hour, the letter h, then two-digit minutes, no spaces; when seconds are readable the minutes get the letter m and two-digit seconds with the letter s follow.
5h18
